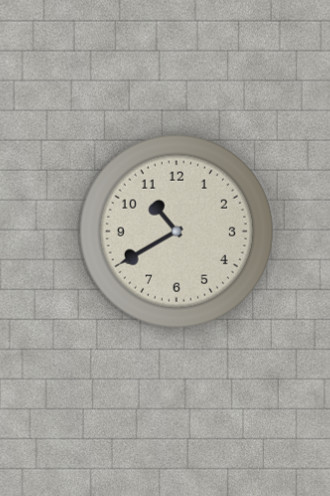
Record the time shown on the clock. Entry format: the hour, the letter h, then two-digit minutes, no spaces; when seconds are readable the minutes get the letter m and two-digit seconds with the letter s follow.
10h40
